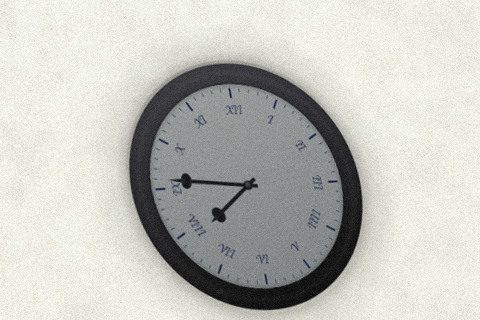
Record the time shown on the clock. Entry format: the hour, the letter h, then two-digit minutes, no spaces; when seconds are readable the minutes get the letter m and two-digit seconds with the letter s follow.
7h46
